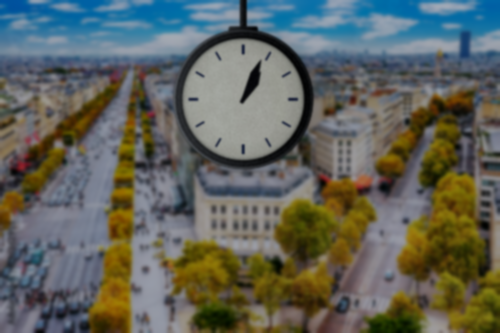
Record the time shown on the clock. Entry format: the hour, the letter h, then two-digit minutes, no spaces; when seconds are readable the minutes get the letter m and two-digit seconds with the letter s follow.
1h04
